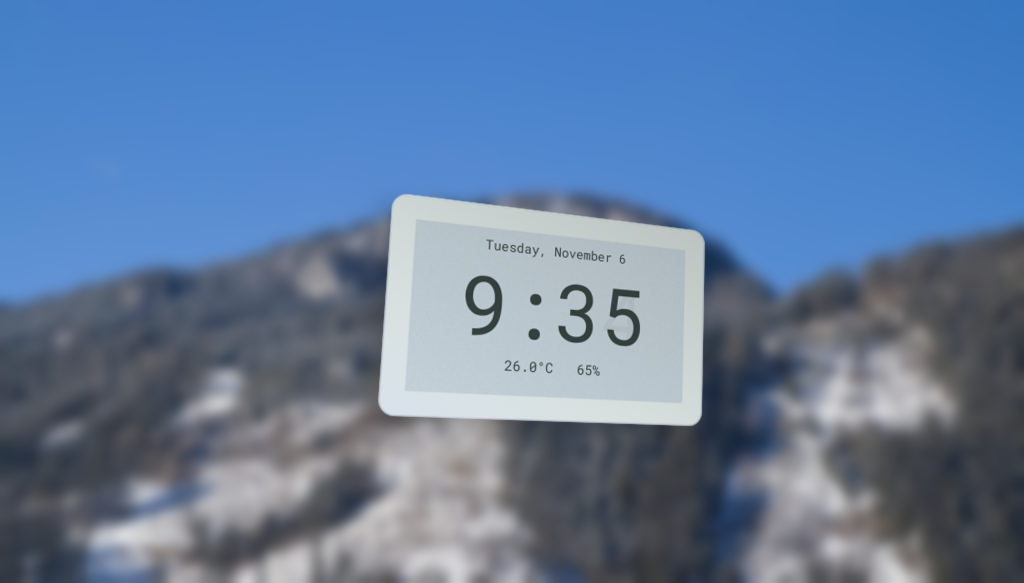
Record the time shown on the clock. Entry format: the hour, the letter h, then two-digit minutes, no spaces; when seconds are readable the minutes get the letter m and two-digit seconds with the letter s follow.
9h35
